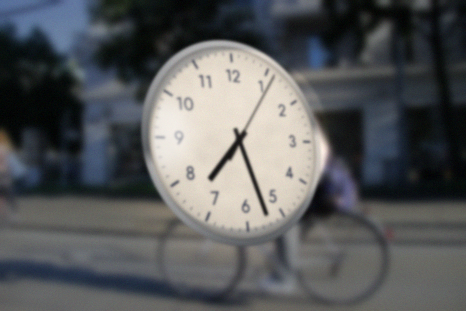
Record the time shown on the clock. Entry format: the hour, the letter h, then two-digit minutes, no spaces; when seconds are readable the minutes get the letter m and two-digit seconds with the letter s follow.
7h27m06s
